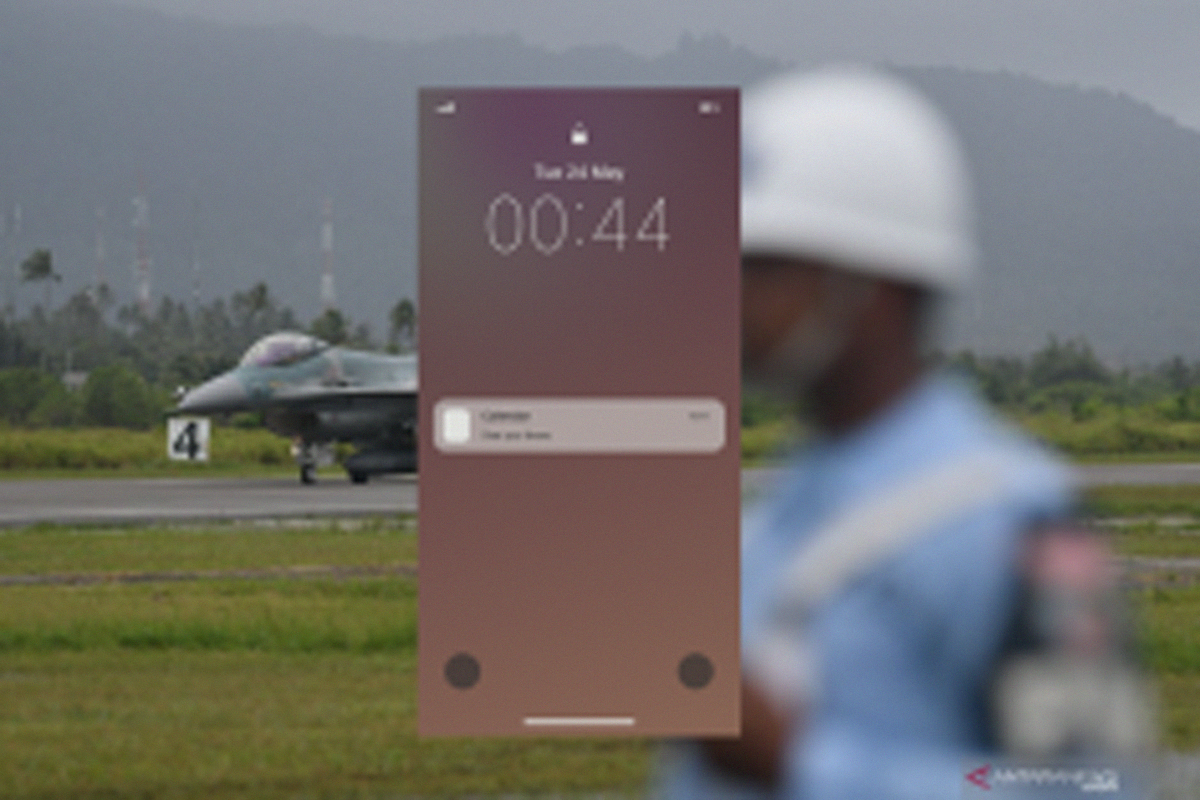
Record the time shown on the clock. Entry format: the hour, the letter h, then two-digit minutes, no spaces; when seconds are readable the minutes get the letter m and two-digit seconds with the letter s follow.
0h44
